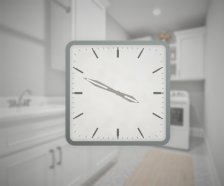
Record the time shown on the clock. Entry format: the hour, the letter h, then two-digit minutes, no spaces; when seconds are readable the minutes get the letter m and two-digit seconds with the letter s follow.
3h49
